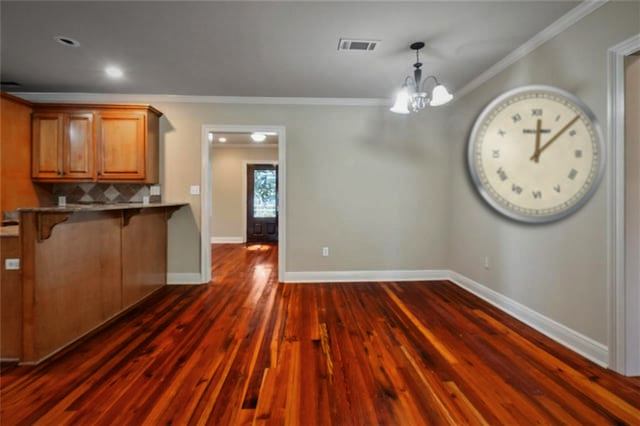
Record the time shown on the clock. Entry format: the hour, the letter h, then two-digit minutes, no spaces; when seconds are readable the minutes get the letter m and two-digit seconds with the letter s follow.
12h08
